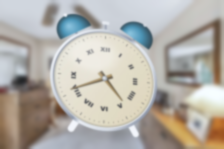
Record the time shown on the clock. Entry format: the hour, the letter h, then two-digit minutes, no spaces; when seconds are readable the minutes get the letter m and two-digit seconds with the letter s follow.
4h41
